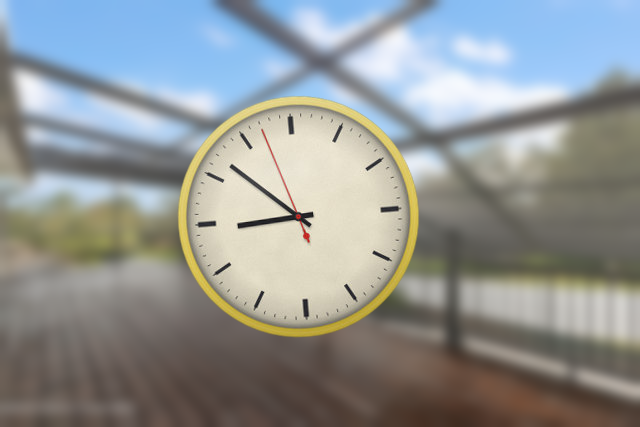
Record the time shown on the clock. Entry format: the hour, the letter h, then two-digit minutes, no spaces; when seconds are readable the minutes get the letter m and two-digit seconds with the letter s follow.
8h51m57s
